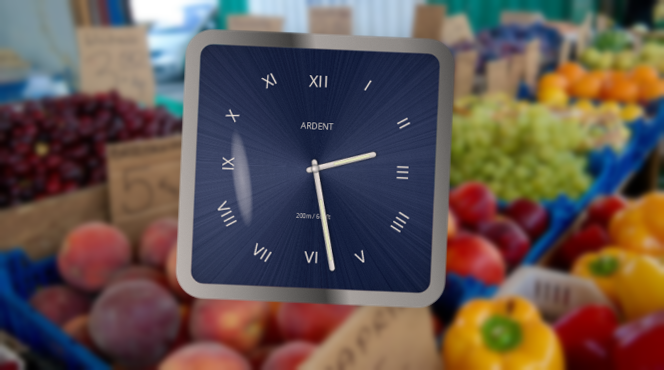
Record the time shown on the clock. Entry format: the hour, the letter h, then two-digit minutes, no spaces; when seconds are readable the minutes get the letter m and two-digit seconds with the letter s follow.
2h28
